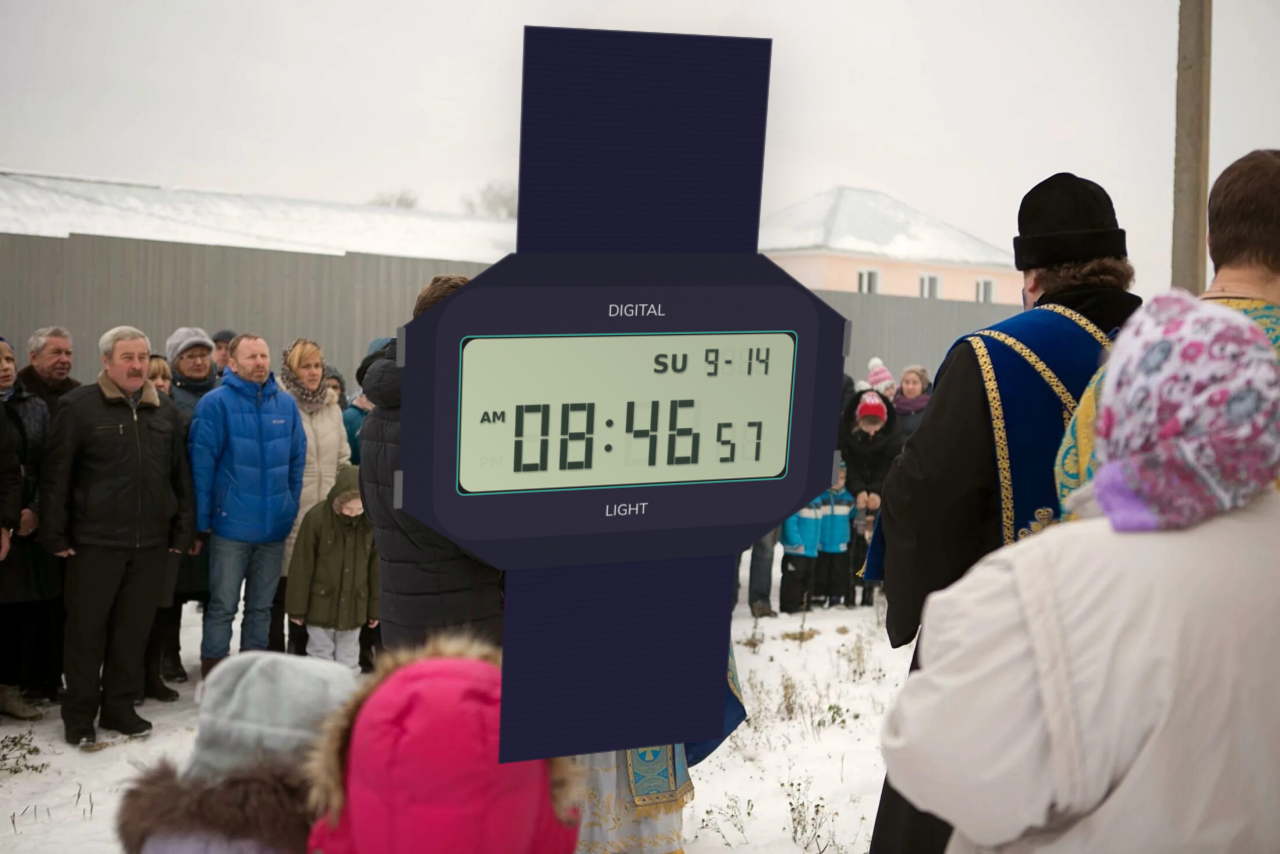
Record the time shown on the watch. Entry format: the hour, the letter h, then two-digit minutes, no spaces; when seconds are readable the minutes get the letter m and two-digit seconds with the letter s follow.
8h46m57s
